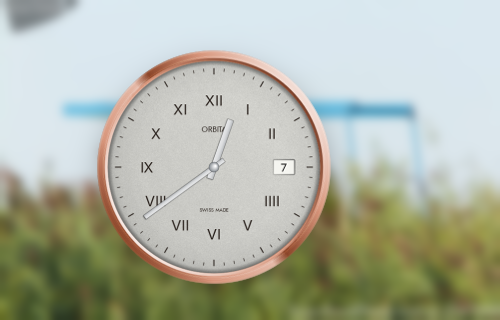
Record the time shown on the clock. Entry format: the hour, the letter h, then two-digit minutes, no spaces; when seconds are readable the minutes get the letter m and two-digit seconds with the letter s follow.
12h39
